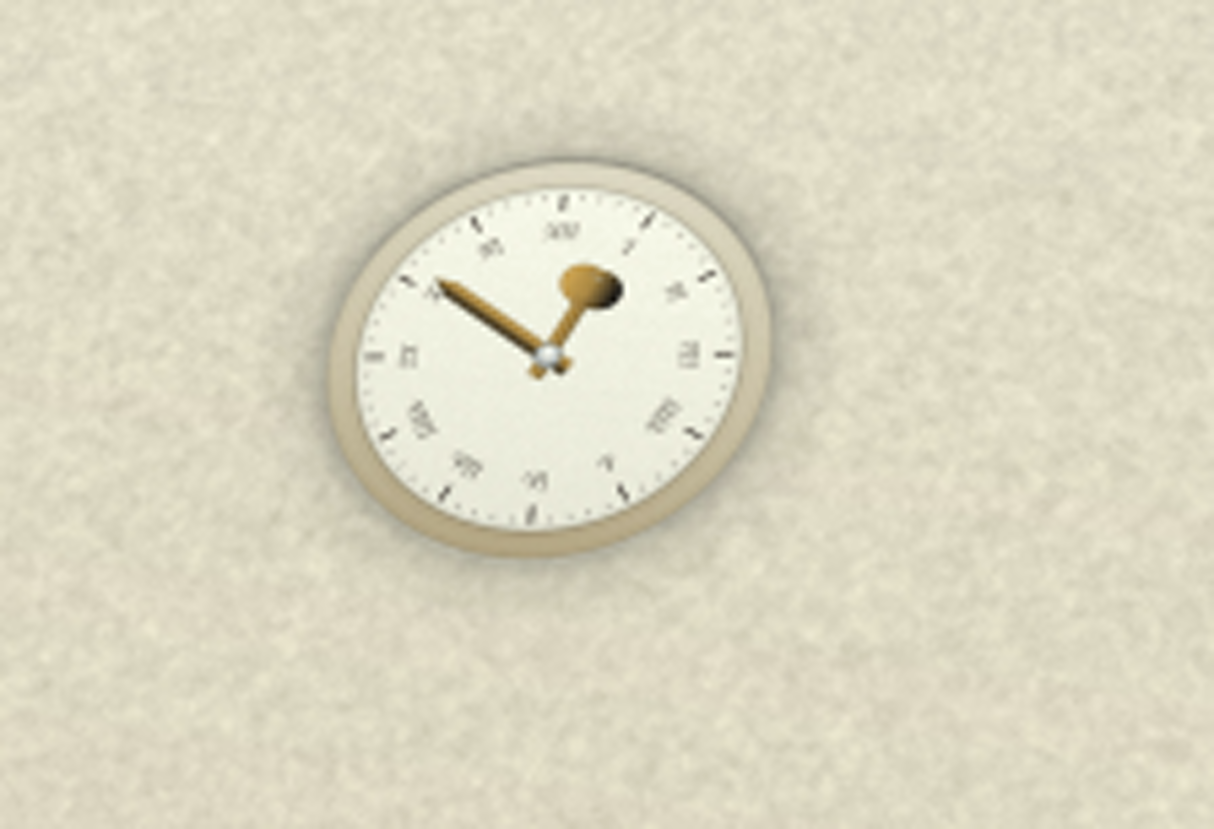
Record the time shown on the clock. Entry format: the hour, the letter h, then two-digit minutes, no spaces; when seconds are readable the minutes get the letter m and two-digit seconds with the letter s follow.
12h51
